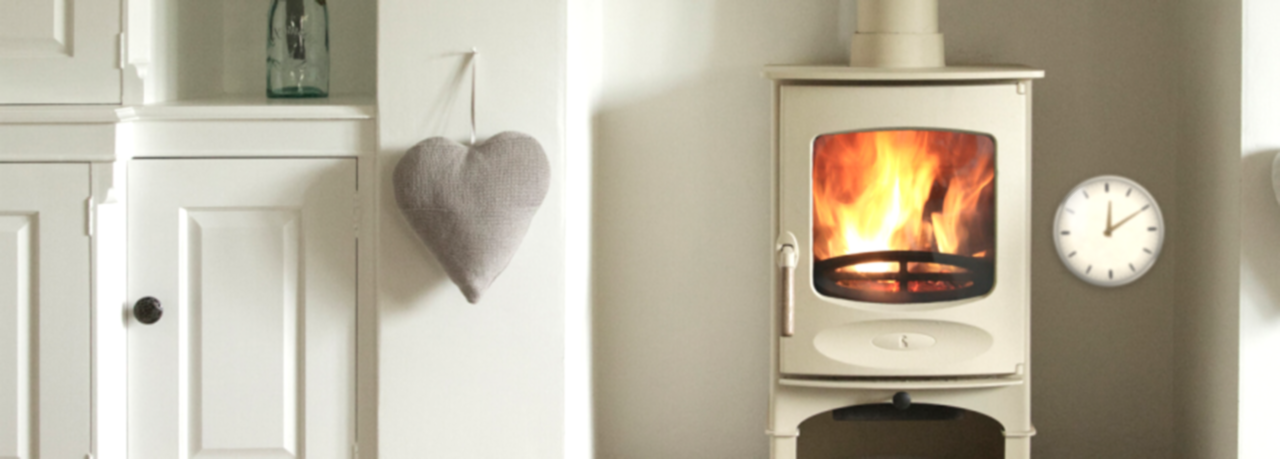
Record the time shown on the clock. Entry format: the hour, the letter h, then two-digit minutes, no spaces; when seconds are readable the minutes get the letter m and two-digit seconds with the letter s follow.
12h10
